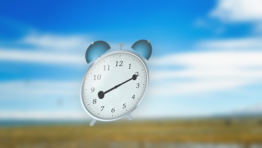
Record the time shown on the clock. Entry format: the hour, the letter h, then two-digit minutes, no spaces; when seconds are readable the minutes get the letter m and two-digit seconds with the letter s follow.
8h11
